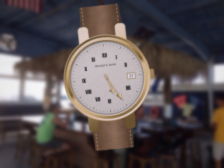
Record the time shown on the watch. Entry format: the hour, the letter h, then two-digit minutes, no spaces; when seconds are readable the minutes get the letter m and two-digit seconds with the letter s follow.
5h25
